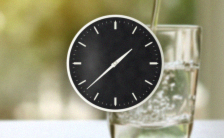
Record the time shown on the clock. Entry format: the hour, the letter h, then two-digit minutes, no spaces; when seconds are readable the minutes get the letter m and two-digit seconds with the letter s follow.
1h38
